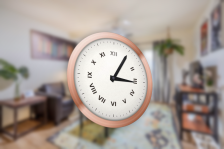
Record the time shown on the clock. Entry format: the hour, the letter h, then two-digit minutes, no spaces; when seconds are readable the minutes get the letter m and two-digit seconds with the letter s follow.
3h05
